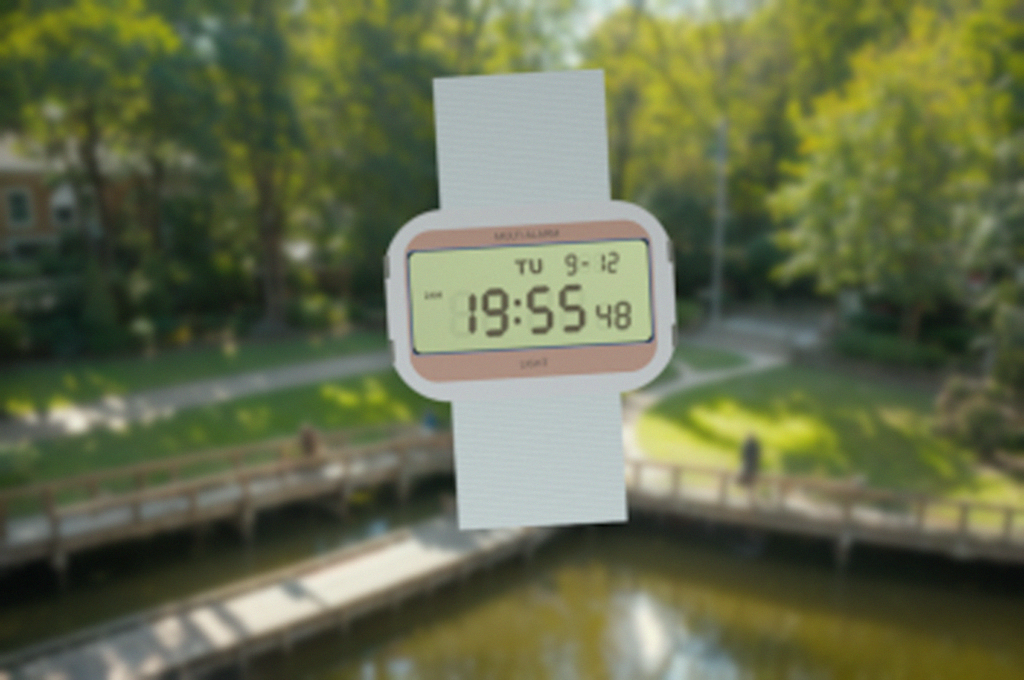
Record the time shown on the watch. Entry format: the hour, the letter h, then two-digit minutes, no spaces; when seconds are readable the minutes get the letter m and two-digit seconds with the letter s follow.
19h55m48s
